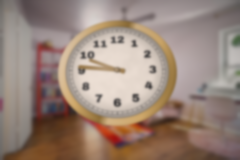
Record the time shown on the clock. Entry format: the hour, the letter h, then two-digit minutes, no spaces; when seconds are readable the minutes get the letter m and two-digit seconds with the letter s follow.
9h46
